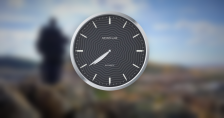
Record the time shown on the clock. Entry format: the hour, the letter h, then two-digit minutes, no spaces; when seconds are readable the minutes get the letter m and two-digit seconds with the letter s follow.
7h39
